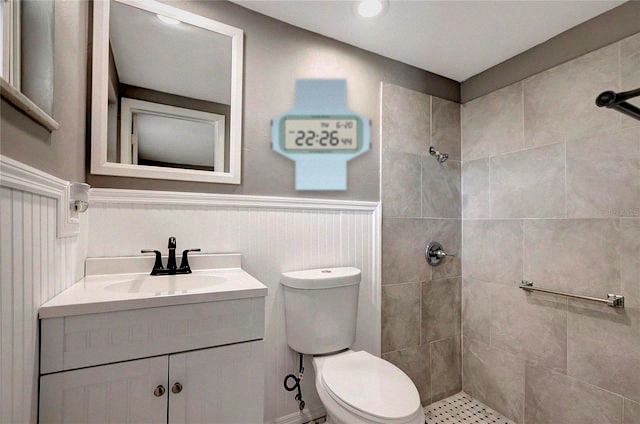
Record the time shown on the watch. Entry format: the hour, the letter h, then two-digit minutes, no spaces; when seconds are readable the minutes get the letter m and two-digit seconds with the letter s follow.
22h26
